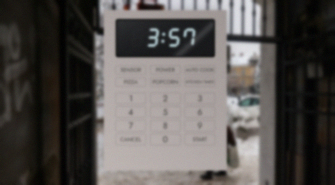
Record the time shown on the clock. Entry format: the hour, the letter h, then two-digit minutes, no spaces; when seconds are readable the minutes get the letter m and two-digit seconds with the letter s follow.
3h57
